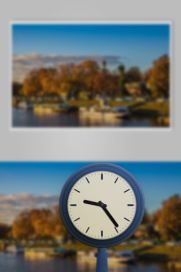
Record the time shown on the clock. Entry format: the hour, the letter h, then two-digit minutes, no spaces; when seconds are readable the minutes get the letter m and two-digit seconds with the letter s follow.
9h24
